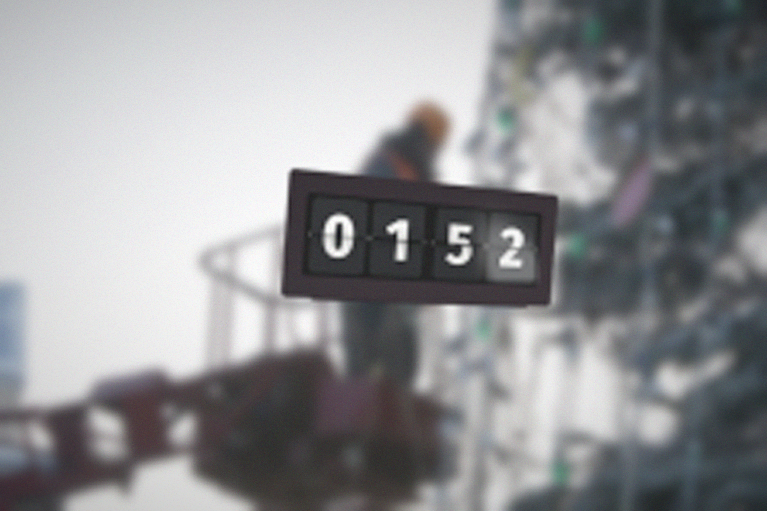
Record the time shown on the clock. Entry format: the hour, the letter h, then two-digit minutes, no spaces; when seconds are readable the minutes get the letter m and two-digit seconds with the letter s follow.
1h52
